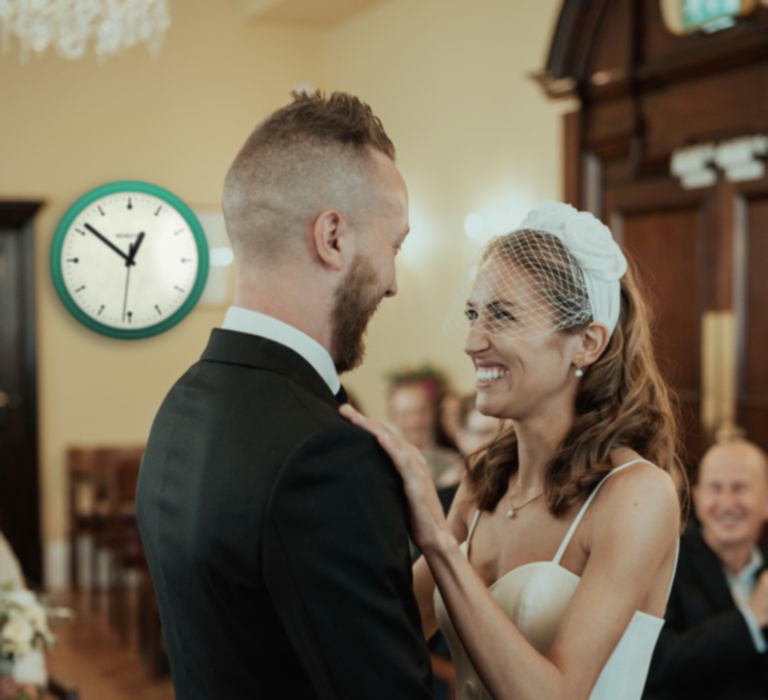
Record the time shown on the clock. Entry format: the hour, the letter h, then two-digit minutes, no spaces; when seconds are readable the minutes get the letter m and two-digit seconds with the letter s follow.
12h51m31s
